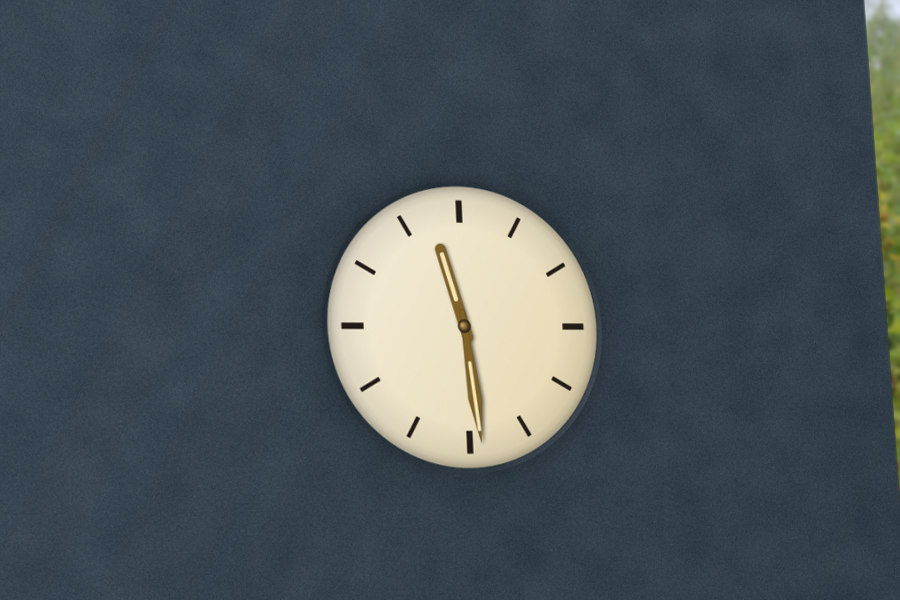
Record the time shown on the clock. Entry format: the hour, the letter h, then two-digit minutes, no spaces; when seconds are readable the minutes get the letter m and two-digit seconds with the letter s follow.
11h29
